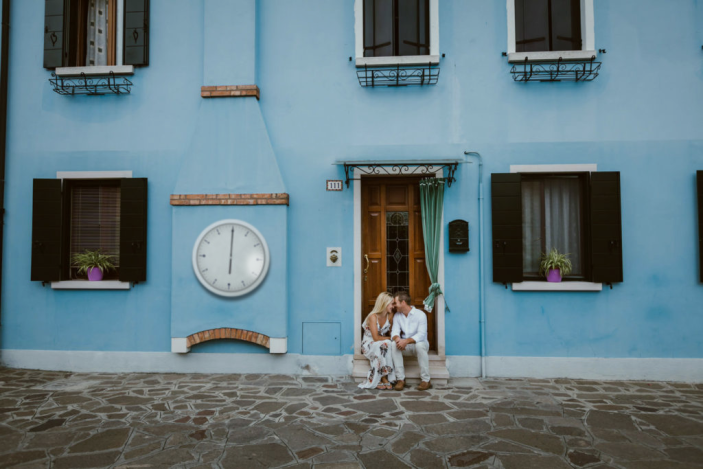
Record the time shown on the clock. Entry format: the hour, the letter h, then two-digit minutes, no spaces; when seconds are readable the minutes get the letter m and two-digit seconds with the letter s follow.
6h00
